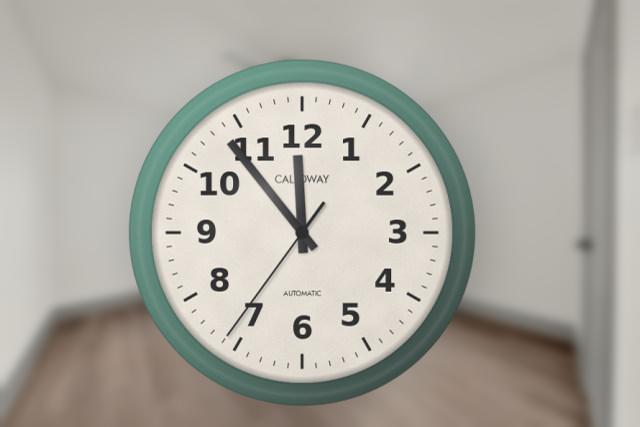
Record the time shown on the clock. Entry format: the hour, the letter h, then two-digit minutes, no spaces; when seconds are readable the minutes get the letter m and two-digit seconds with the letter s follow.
11h53m36s
